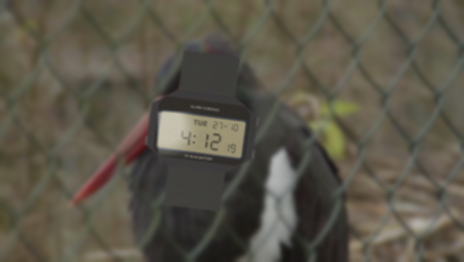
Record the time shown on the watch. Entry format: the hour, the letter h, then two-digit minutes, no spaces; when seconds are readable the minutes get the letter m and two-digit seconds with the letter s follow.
4h12
